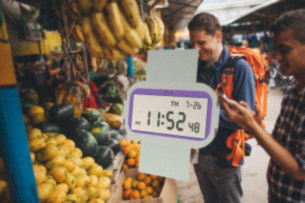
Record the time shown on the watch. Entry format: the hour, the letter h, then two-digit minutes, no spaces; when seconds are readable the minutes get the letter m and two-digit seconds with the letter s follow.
11h52
